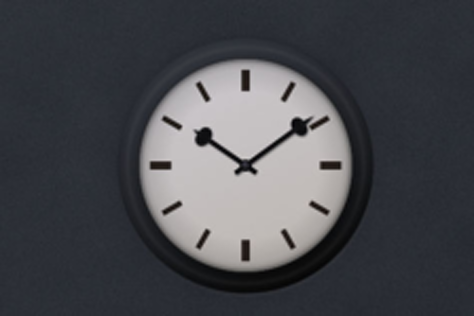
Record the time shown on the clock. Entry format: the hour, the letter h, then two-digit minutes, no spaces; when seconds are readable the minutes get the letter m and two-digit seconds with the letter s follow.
10h09
